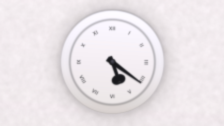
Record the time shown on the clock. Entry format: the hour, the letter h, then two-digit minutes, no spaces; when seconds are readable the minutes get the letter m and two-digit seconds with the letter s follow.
5h21
